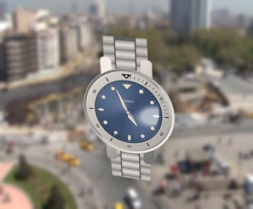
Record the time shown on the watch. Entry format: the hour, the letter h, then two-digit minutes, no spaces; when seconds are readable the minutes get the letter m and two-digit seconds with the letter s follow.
4h56
